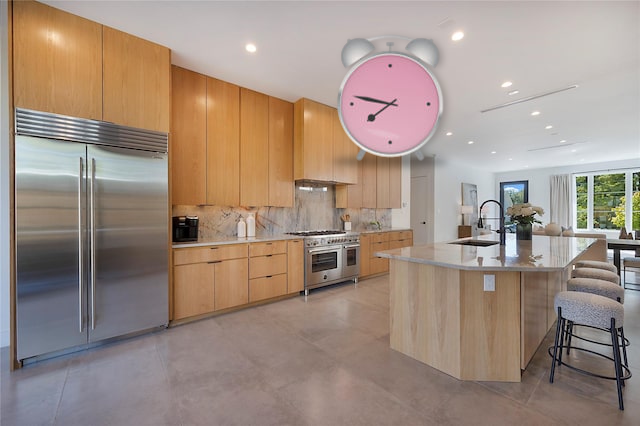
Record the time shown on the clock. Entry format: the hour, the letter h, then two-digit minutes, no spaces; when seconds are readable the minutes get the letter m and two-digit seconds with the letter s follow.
7h47
